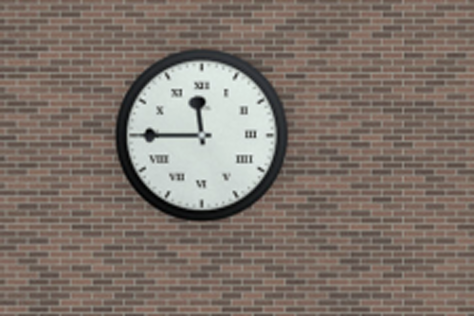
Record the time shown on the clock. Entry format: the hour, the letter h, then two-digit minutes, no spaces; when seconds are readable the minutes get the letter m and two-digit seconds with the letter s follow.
11h45
